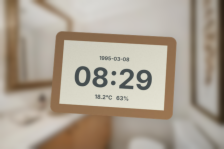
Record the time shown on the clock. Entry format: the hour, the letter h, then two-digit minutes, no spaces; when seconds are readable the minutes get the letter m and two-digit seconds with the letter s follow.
8h29
